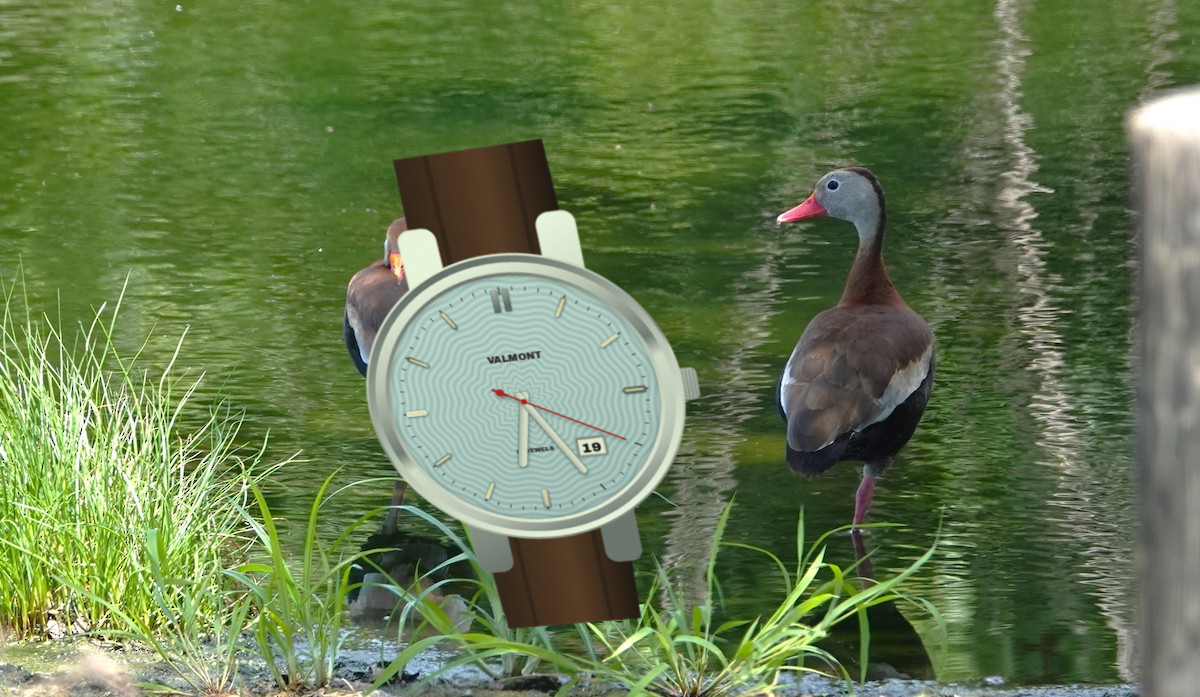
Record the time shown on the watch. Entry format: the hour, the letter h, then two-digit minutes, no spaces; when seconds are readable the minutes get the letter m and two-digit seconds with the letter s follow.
6h25m20s
